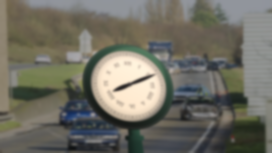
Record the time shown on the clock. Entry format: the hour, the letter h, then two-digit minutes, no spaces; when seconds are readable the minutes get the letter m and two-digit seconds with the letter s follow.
8h11
